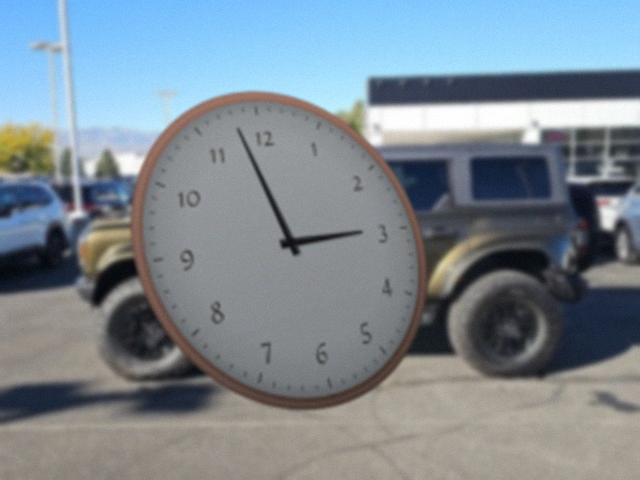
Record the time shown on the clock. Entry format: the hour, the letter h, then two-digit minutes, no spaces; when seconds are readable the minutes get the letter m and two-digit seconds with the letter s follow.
2h58
